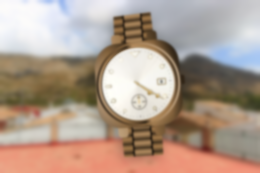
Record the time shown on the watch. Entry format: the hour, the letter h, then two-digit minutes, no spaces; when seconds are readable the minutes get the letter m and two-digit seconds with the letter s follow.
4h21
